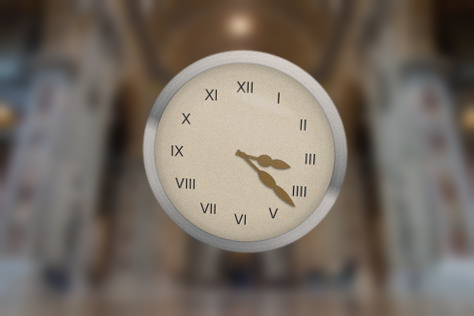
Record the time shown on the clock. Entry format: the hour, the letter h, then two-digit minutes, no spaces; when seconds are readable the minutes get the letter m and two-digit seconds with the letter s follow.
3h22
